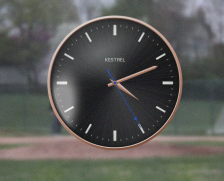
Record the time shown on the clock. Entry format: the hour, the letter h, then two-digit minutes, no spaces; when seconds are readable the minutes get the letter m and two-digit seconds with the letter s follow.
4h11m25s
